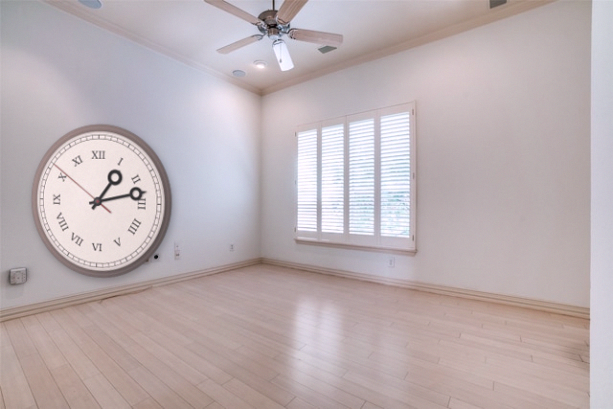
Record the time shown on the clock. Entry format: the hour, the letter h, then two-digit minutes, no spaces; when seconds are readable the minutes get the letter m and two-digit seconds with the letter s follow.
1h12m51s
